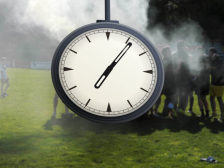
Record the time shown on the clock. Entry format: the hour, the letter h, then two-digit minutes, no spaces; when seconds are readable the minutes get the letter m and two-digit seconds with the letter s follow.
7h06
